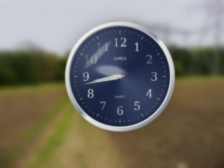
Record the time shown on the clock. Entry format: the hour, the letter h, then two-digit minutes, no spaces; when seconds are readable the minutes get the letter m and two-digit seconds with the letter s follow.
8h43
